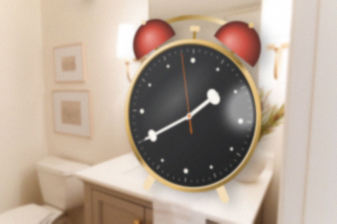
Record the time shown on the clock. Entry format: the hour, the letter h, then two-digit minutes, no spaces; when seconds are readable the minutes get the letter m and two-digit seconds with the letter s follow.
1h39m58s
